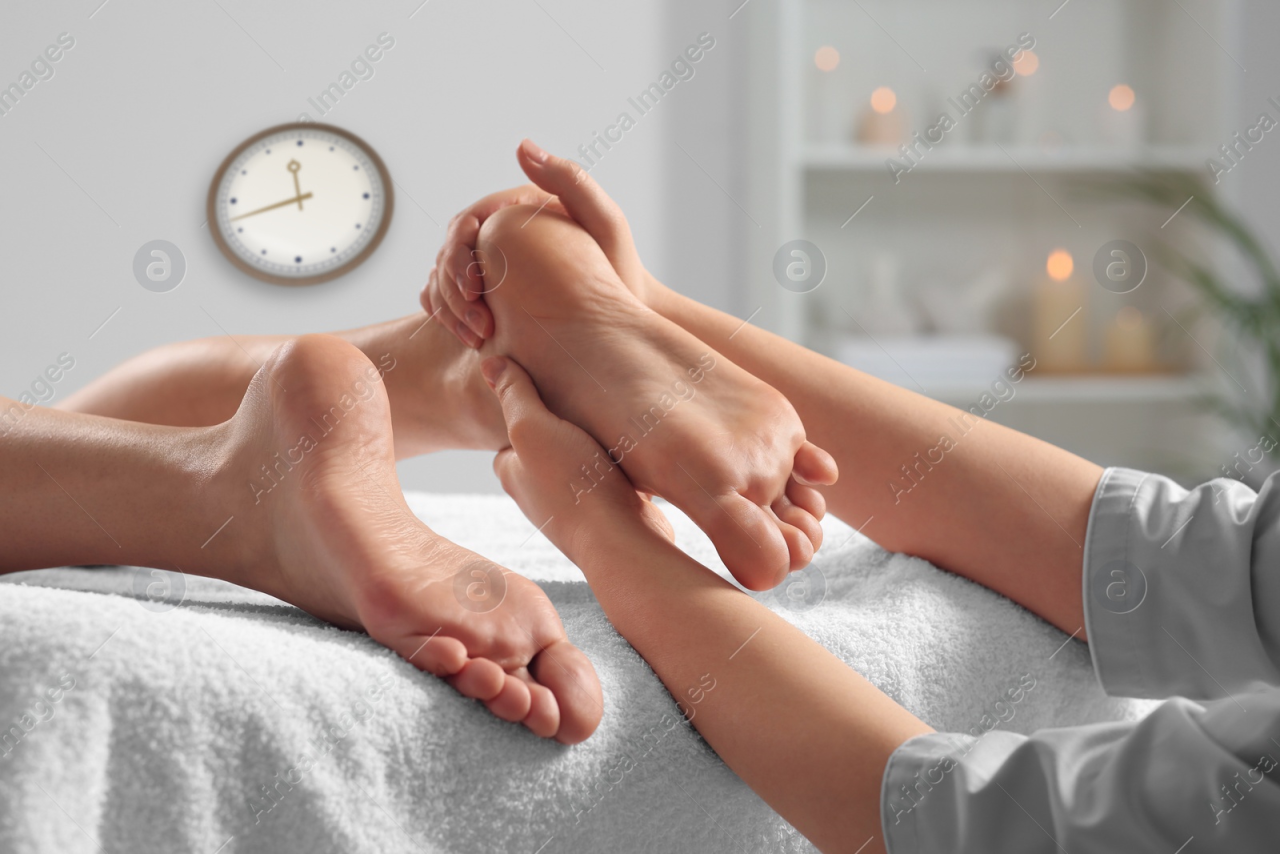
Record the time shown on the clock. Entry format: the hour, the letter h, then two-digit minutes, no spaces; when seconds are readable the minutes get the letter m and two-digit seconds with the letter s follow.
11h42
